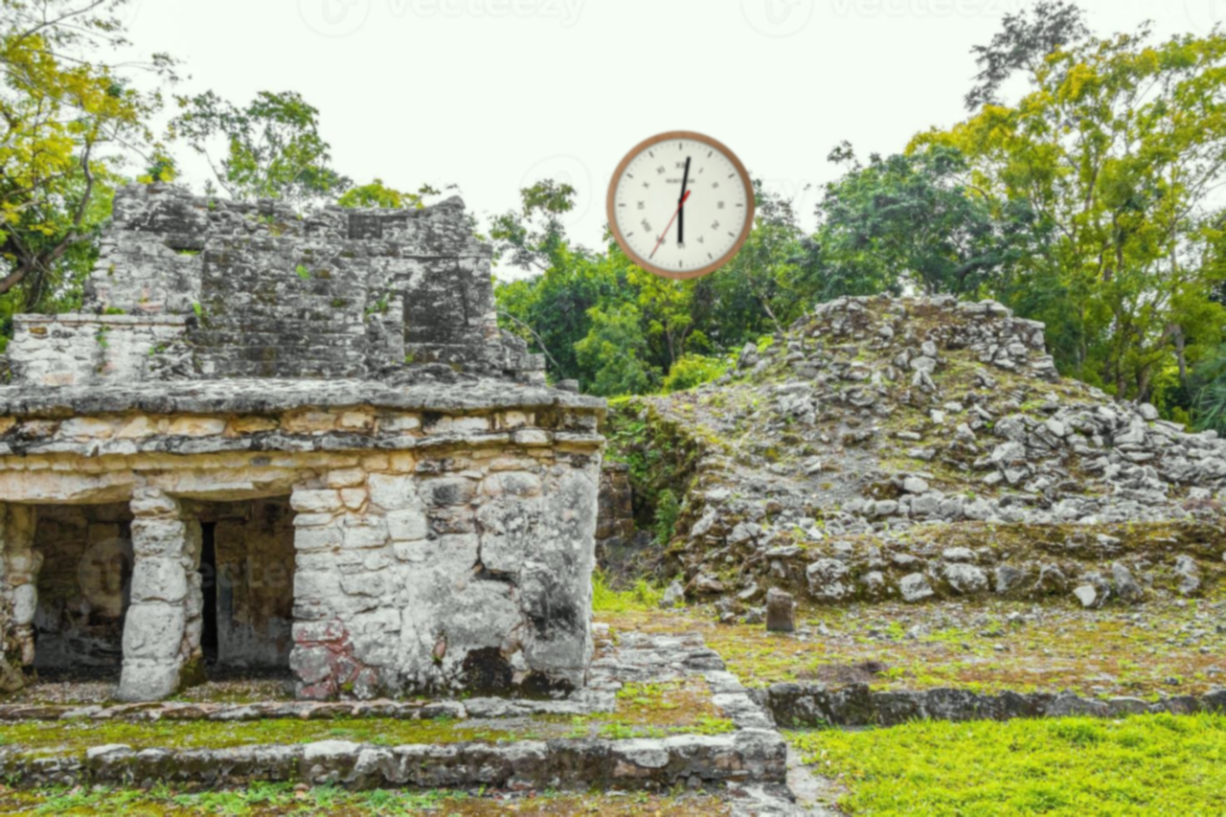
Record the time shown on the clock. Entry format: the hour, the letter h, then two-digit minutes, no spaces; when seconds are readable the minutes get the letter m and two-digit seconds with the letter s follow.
6h01m35s
